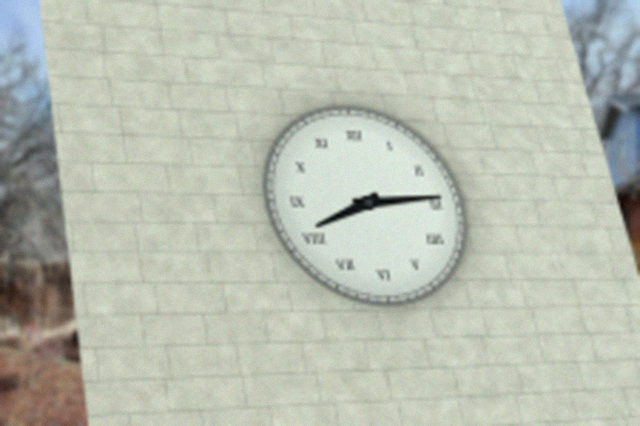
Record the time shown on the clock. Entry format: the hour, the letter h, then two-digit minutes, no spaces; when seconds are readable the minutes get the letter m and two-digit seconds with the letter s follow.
8h14
